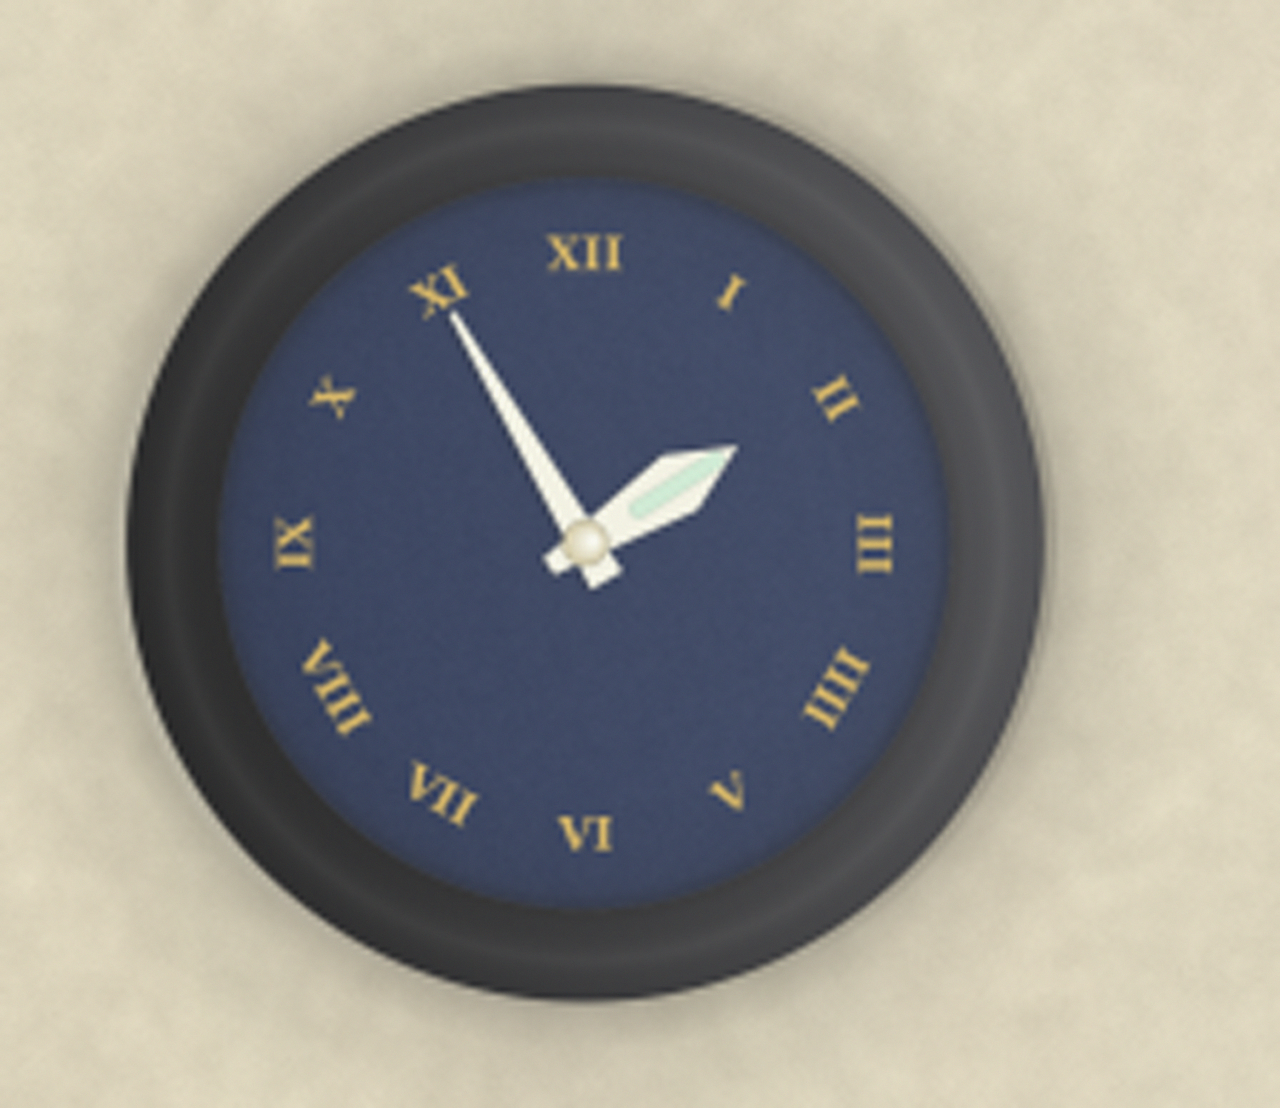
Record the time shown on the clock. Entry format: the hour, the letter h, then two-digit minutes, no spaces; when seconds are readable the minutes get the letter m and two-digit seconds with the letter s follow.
1h55
